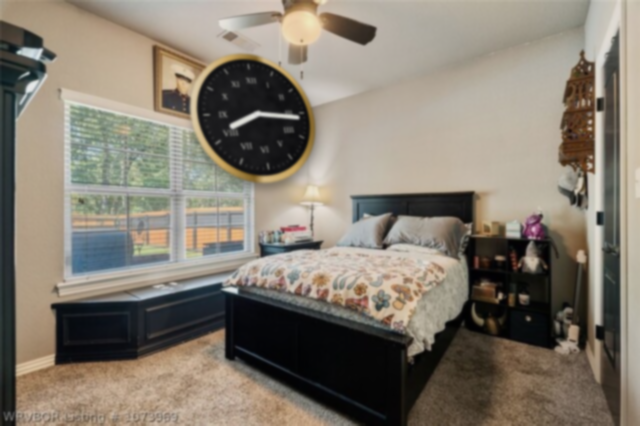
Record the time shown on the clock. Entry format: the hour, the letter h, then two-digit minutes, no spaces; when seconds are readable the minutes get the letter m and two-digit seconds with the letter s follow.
8h16
